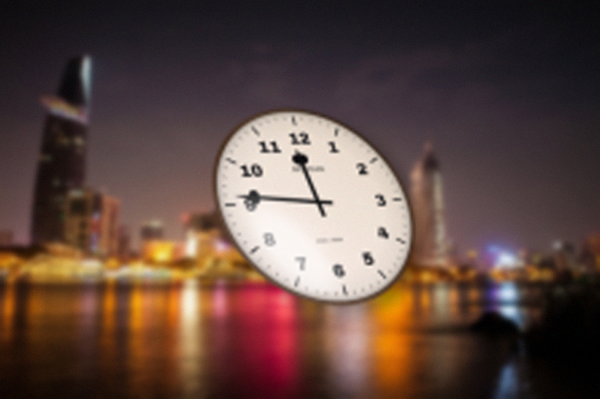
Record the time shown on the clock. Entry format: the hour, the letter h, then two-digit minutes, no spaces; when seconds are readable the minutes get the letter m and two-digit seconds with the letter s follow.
11h46
